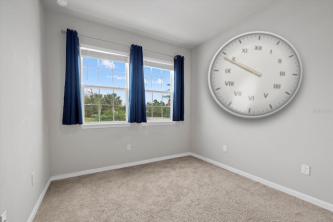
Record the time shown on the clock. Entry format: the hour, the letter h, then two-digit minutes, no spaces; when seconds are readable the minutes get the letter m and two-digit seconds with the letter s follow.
9h49
